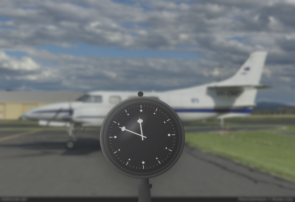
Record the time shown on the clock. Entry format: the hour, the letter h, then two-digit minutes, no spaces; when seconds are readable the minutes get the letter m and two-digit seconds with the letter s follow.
11h49
